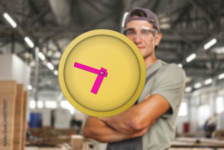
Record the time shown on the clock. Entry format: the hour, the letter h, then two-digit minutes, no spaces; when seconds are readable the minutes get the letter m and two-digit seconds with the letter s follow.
6h48
